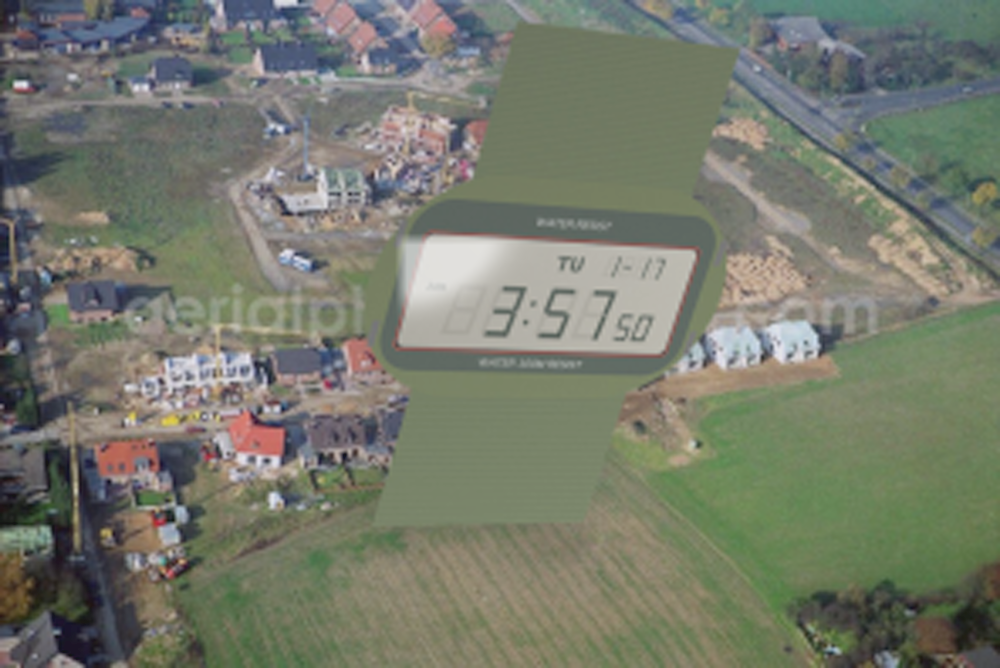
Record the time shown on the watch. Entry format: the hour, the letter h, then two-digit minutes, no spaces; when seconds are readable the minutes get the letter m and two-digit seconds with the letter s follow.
3h57m50s
